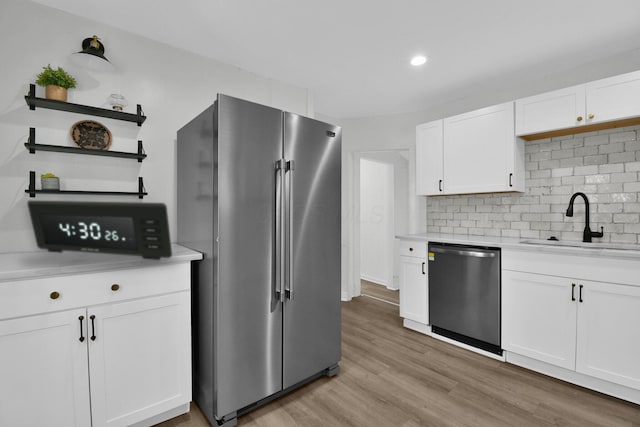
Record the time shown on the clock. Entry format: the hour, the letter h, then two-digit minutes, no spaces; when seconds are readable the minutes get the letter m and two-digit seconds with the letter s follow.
4h30
